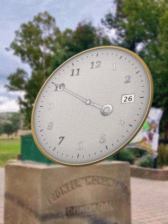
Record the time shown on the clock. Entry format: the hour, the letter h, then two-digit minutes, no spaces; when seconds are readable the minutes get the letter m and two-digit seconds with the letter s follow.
3h50
